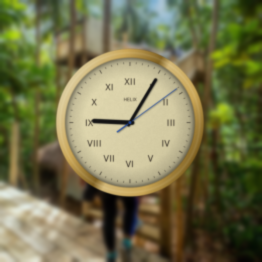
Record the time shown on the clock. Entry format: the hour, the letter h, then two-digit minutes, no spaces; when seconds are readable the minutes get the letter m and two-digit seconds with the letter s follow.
9h05m09s
